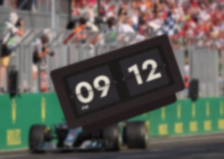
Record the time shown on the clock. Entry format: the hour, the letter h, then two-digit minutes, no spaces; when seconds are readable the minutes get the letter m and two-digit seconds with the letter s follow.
9h12
